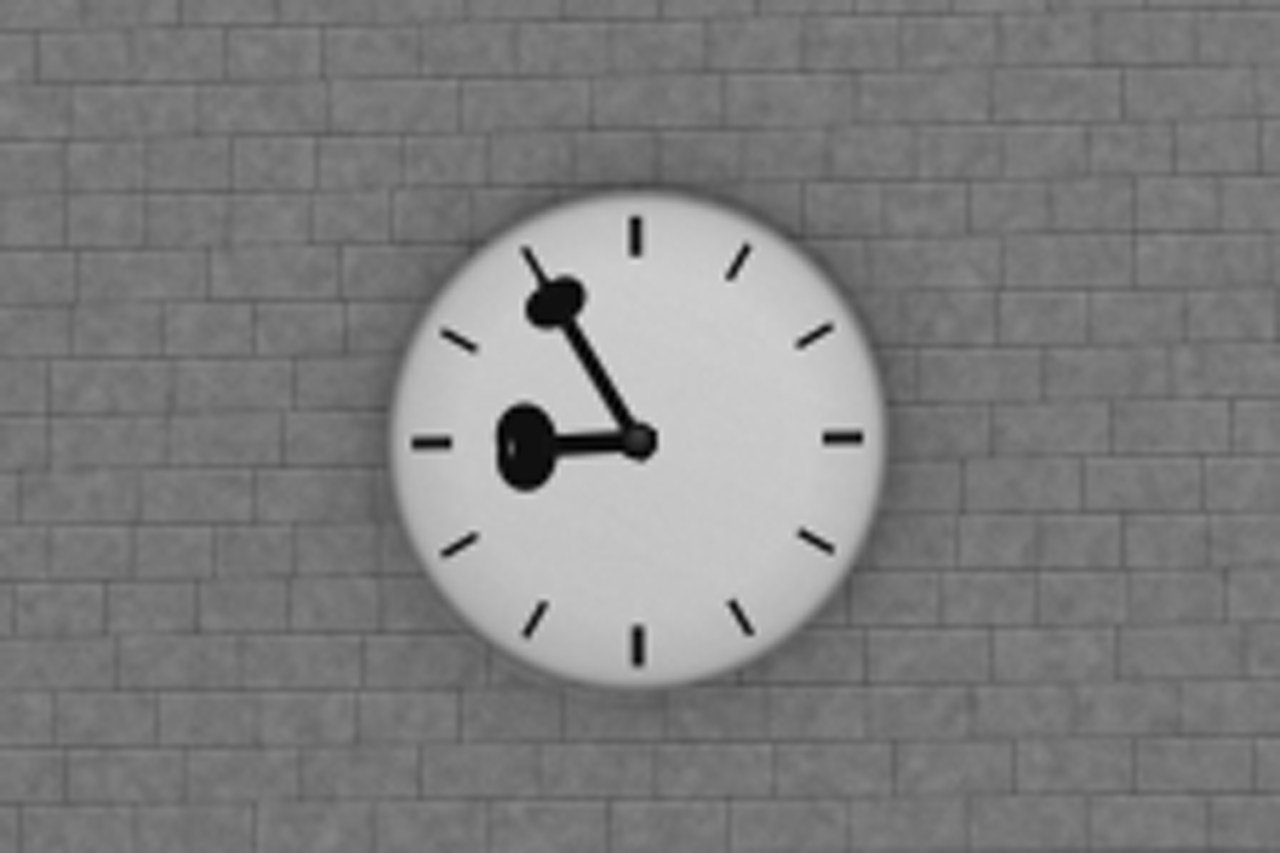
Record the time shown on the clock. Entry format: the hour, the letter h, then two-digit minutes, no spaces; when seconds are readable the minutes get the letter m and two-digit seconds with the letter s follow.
8h55
